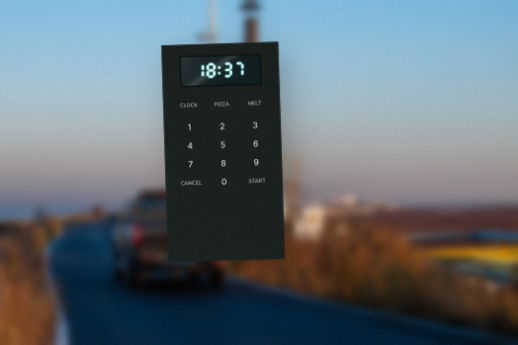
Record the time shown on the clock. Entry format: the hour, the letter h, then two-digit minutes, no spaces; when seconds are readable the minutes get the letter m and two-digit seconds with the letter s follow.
18h37
